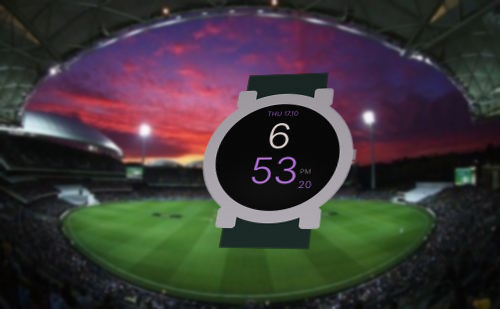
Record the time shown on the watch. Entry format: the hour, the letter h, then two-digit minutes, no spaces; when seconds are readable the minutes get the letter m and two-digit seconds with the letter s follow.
6h53m20s
